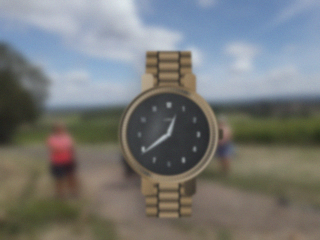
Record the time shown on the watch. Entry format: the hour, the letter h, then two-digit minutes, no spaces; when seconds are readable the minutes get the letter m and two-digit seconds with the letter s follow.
12h39
